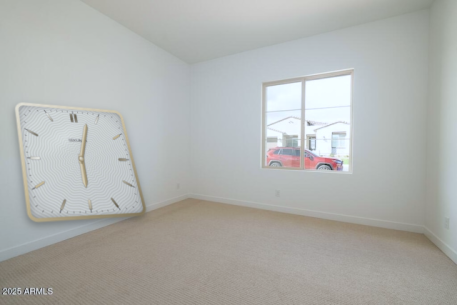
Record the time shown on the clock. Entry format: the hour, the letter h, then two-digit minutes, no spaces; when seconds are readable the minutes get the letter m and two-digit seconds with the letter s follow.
6h03
